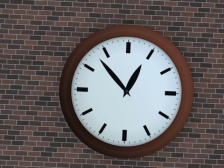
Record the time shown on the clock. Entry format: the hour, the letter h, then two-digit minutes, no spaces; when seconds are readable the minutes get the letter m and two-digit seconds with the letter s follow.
12h53
